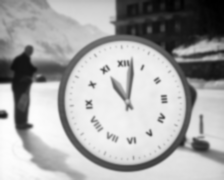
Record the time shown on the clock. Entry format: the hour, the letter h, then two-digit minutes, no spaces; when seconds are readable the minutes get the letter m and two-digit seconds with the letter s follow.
11h02
